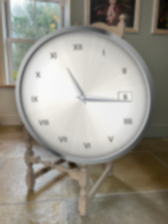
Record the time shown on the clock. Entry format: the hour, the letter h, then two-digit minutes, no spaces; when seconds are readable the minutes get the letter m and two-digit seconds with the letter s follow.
11h16
